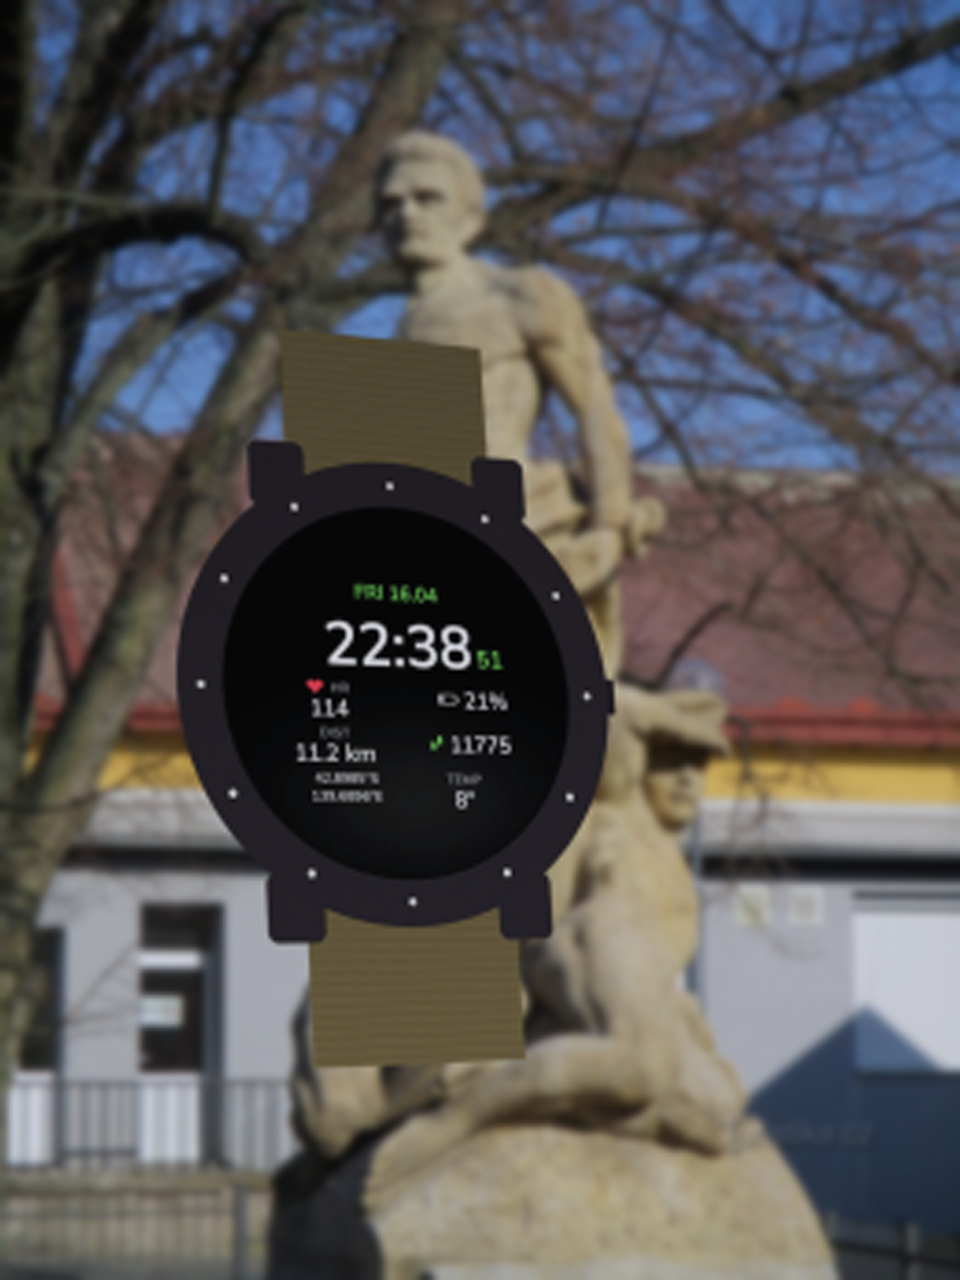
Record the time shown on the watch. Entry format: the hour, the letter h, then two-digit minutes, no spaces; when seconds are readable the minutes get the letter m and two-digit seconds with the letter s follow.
22h38
